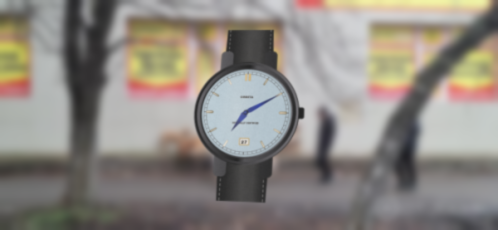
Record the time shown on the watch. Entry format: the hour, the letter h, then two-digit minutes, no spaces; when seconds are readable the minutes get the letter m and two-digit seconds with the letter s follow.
7h10
